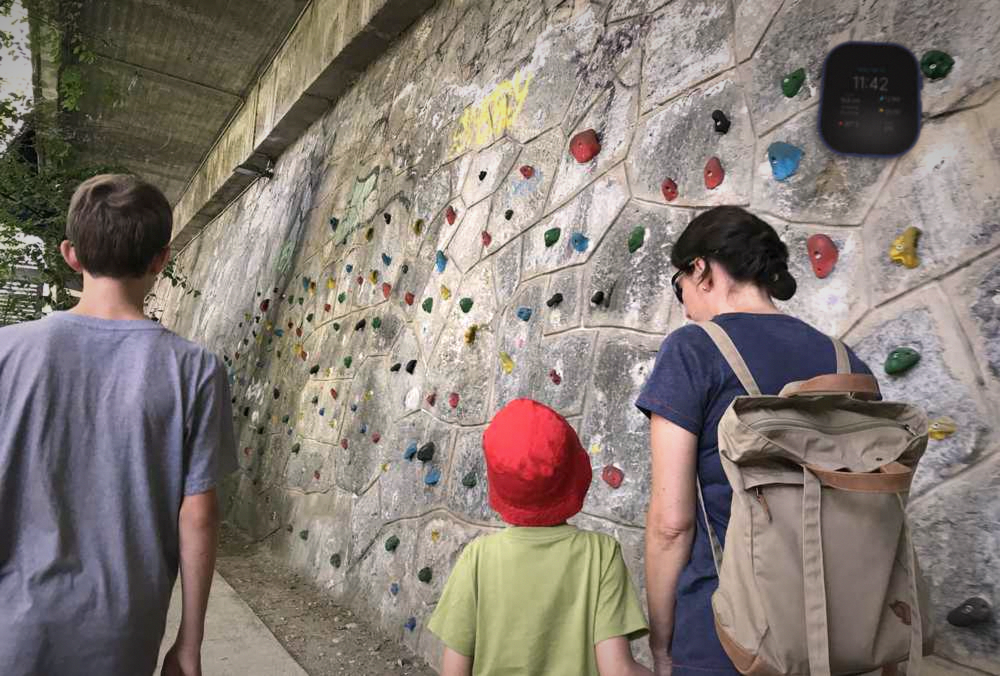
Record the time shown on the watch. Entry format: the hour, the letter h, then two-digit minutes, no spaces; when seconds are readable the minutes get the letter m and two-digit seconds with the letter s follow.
11h42
